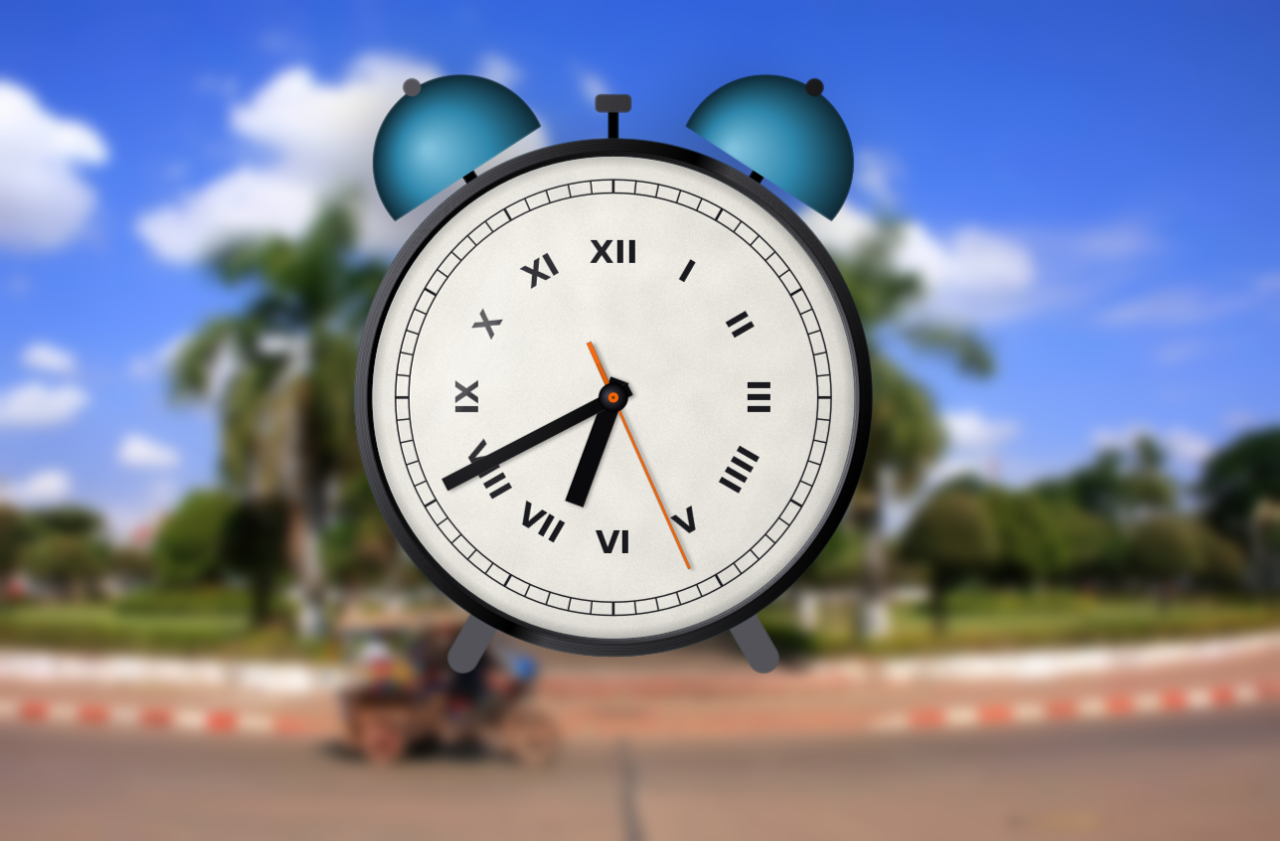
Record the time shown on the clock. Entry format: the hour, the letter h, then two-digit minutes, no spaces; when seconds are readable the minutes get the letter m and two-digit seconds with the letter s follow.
6h40m26s
